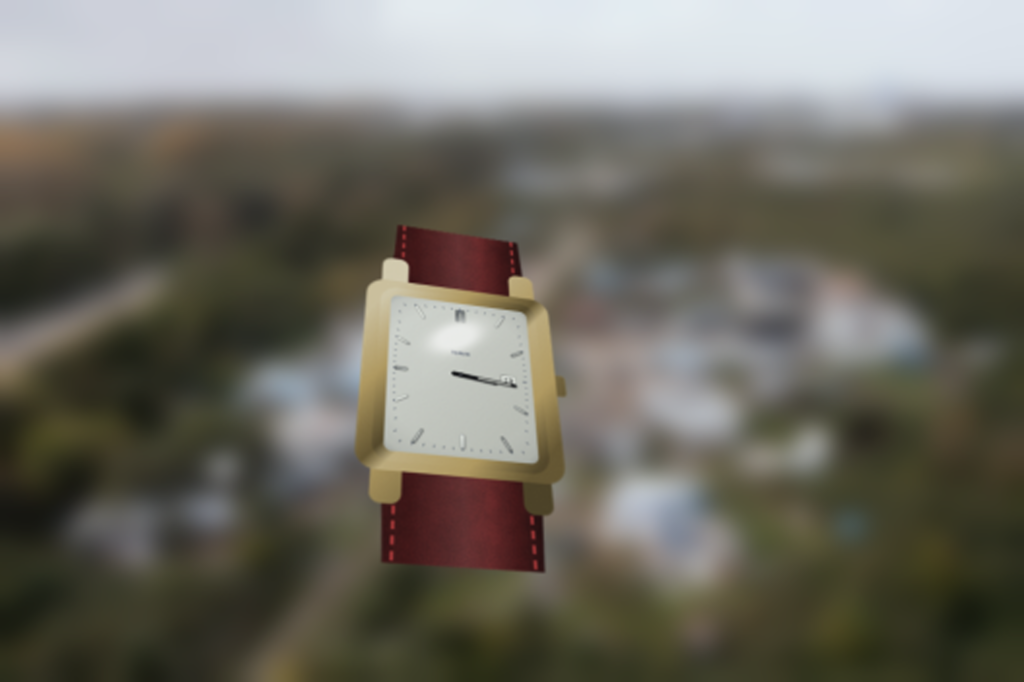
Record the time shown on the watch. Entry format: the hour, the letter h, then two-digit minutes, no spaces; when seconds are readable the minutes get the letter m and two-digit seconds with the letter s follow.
3h16
